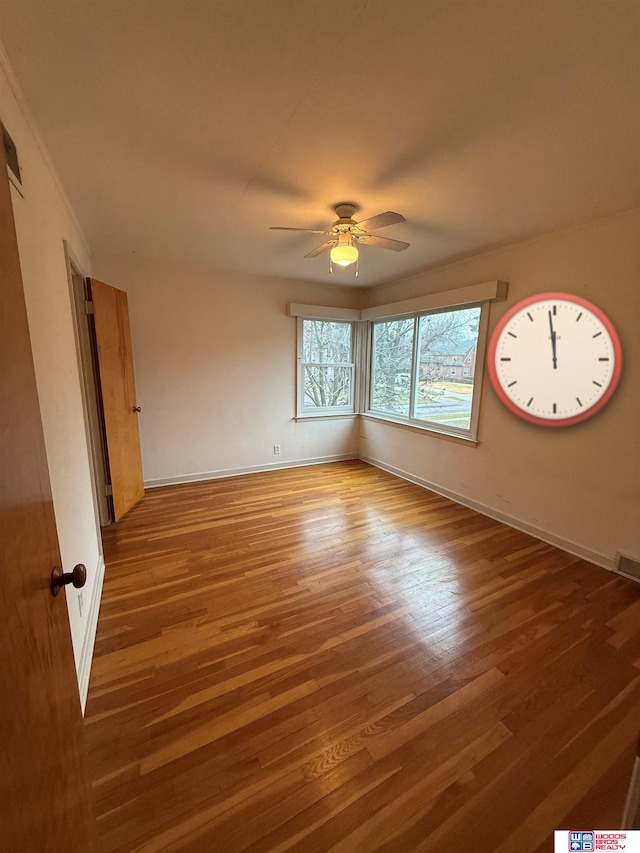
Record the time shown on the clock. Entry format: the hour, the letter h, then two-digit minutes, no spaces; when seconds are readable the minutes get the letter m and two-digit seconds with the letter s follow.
11h59
